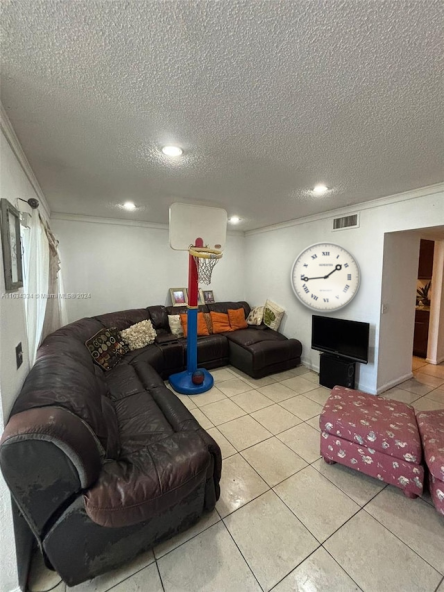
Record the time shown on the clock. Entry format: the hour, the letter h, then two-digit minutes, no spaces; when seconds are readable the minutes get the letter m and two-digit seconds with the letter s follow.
1h44
